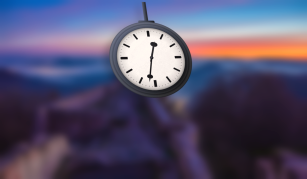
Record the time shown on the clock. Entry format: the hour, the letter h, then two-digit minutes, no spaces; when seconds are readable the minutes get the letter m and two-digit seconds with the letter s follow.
12h32
